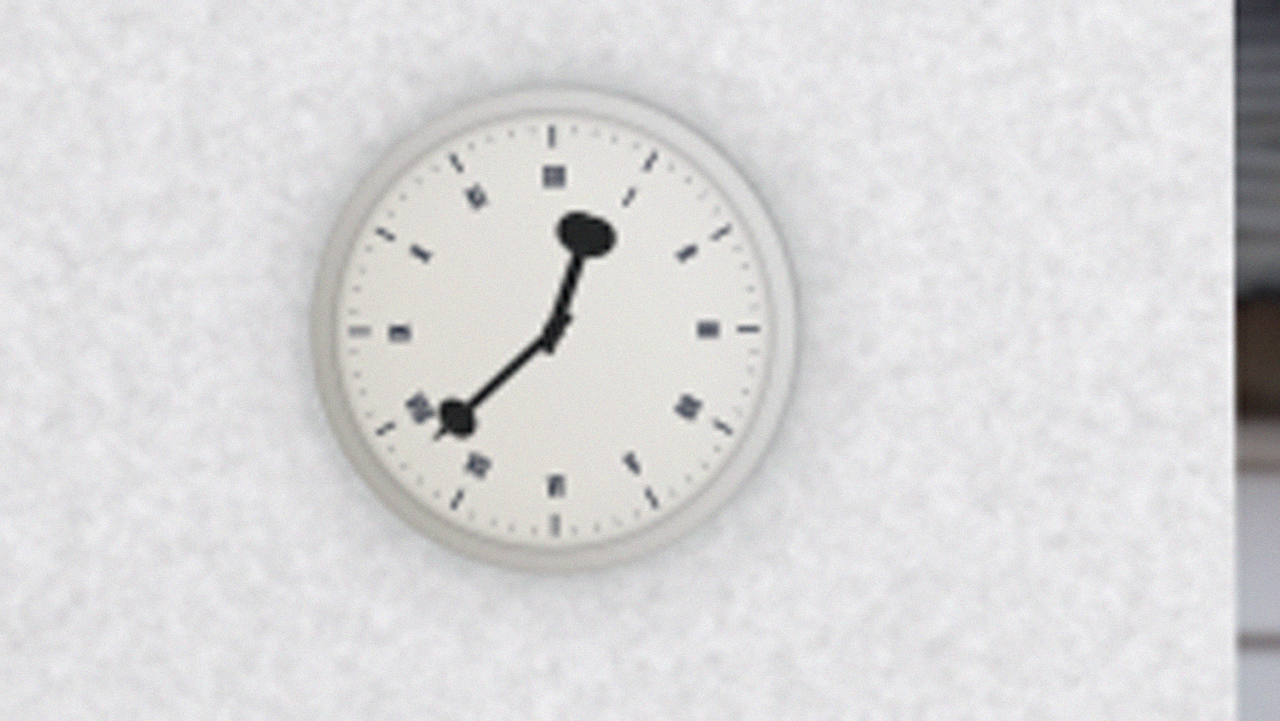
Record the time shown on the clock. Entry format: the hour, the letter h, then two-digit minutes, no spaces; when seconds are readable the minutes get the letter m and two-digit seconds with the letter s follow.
12h38
